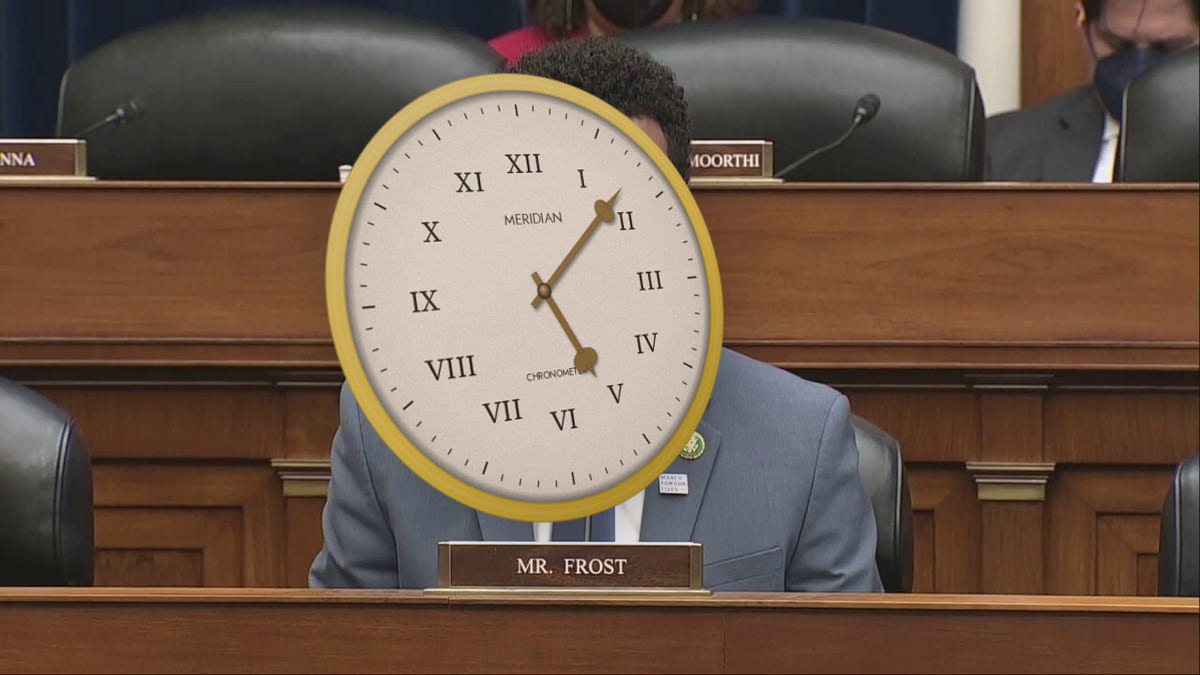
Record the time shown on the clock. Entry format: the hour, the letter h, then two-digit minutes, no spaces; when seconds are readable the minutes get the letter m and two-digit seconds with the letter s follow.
5h08
